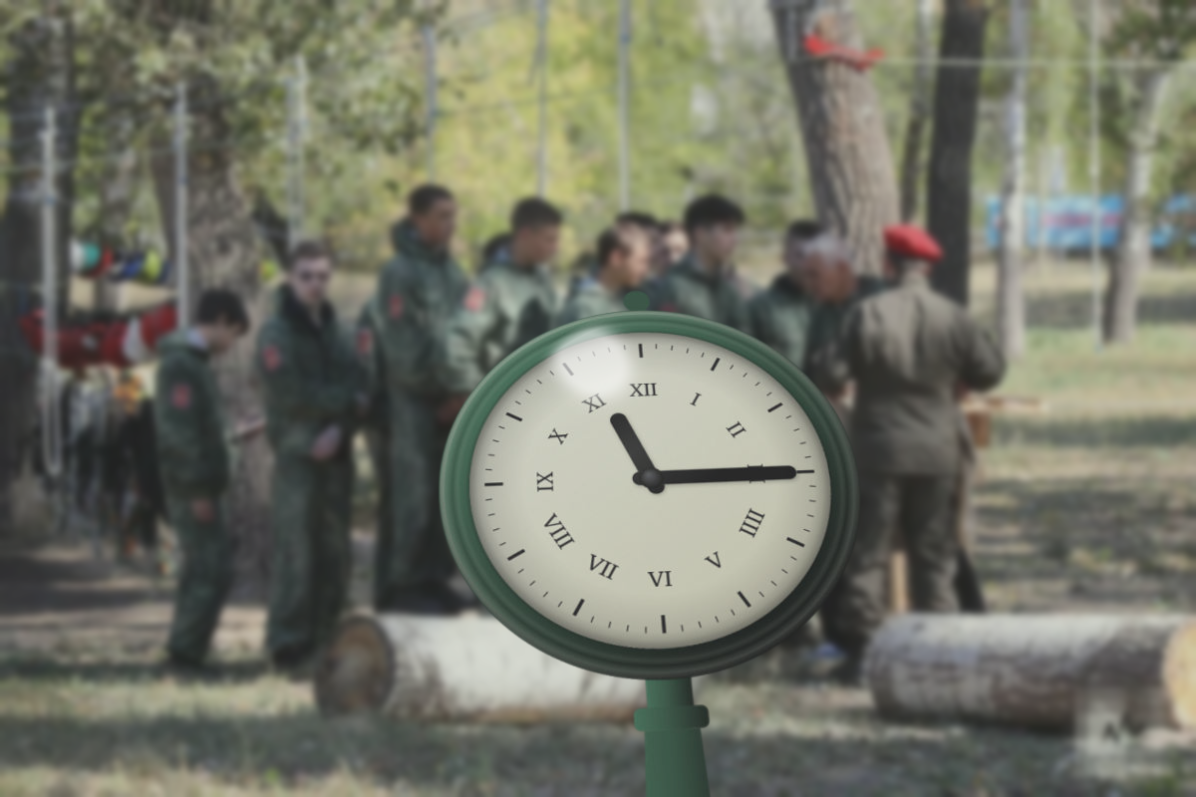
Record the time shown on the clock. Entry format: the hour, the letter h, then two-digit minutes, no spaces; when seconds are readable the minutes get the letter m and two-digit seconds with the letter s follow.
11h15
